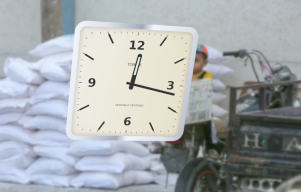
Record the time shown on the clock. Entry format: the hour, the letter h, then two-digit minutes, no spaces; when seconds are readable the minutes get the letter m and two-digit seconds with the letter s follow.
12h17
